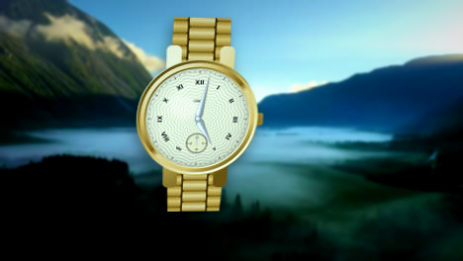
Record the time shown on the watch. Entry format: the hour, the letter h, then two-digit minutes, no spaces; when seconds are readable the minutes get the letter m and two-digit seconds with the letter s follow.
5h02
